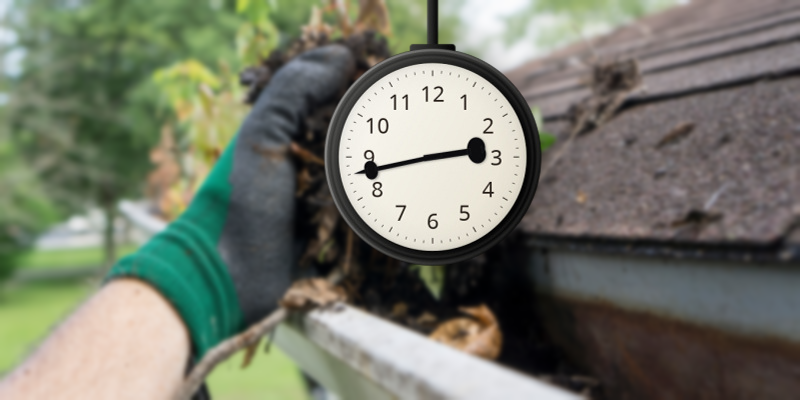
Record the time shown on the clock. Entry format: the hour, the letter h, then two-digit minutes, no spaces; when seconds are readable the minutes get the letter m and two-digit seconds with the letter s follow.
2h43
